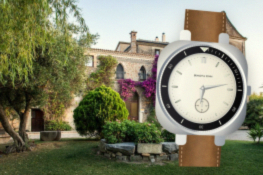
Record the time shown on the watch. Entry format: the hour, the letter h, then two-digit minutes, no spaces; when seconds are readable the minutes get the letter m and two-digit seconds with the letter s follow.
6h13
